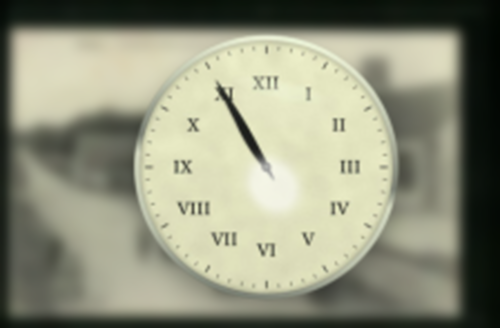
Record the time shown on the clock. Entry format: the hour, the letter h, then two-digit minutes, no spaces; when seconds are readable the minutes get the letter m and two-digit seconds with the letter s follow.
10h55
